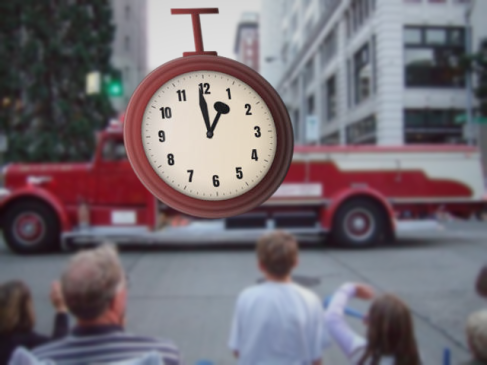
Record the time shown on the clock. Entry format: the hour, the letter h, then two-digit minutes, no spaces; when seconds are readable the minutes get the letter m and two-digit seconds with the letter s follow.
12h59
